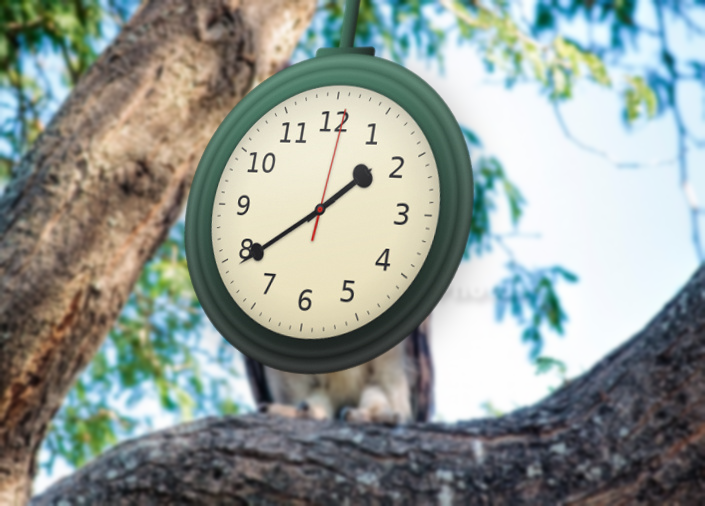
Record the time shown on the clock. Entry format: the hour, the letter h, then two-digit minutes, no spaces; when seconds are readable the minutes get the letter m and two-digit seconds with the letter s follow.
1h39m01s
